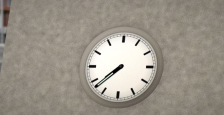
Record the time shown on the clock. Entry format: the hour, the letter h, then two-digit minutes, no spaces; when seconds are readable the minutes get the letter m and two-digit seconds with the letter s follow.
7h38
